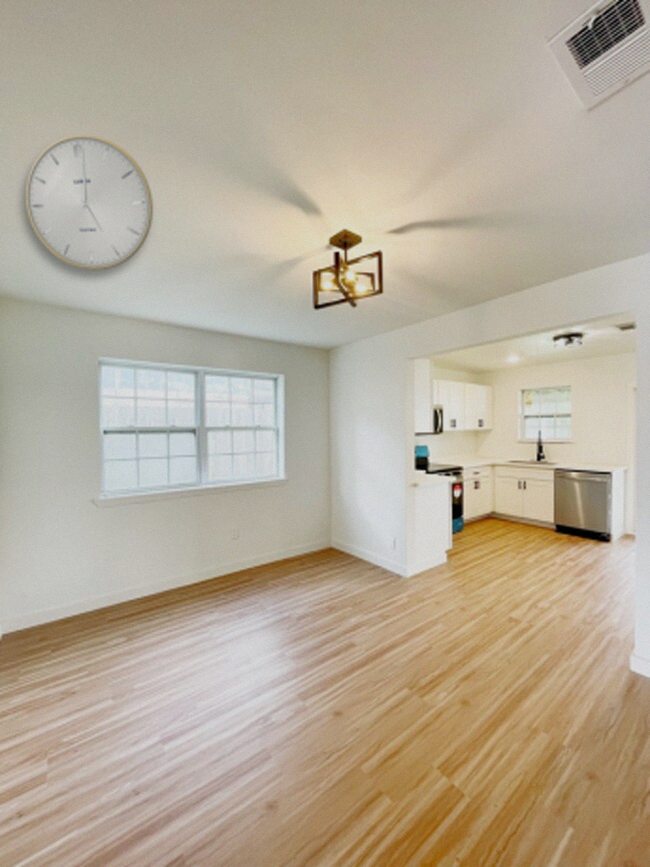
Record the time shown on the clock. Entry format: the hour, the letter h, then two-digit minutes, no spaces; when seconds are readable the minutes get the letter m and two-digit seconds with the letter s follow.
5h01
